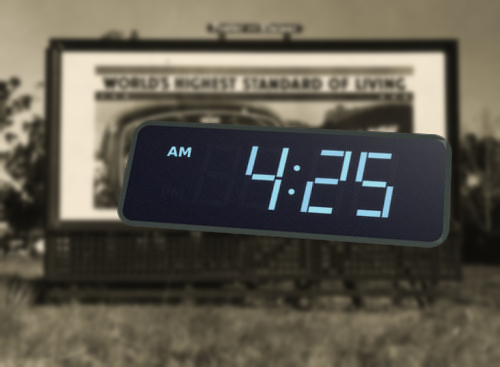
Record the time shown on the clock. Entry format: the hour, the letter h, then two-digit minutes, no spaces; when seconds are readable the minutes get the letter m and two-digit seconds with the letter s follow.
4h25
